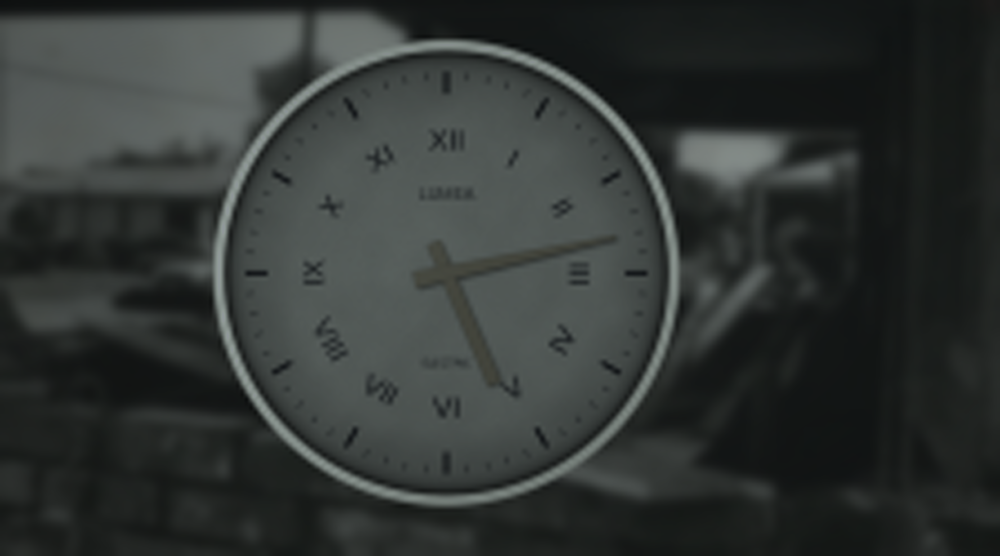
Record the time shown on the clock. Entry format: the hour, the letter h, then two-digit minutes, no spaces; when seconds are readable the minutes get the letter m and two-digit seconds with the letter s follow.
5h13
